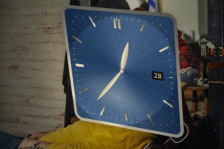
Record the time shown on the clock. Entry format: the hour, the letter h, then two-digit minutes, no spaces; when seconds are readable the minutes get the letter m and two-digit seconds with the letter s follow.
12h37
